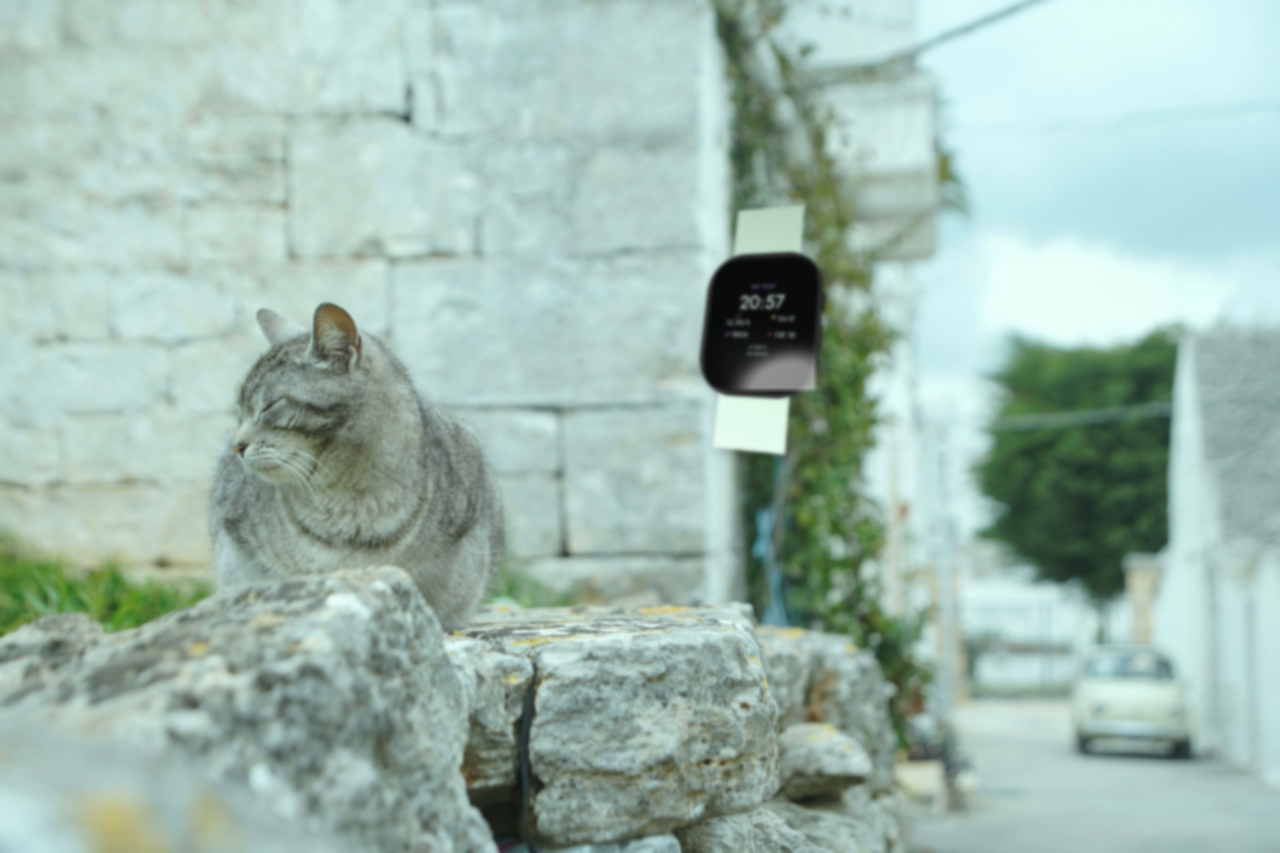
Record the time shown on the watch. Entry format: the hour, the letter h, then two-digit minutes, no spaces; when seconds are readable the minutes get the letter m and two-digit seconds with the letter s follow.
20h57
